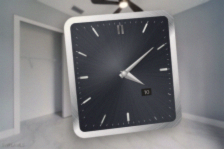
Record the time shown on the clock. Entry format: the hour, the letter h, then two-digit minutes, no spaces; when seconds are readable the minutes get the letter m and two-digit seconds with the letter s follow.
4h09
